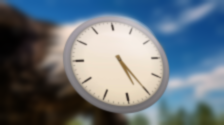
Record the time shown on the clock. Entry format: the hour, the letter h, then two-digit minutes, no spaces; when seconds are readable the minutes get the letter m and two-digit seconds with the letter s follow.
5h25
